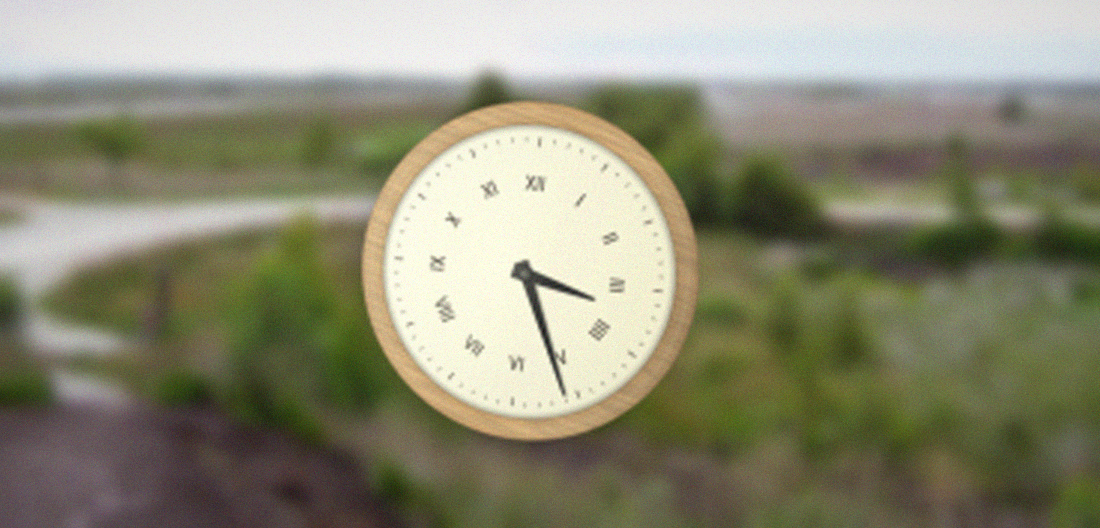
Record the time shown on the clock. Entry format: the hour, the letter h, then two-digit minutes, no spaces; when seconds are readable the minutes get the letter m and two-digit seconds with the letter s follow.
3h26
